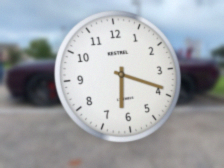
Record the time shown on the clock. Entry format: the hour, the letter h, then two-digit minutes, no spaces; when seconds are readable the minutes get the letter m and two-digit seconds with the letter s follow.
6h19
